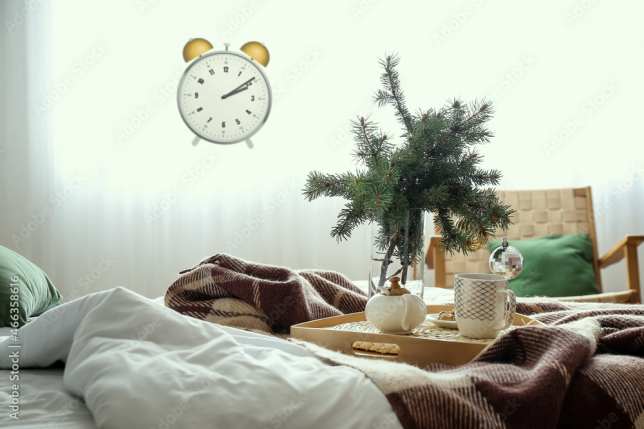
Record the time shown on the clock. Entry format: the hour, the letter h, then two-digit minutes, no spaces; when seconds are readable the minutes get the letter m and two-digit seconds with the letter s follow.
2h09
